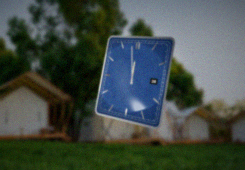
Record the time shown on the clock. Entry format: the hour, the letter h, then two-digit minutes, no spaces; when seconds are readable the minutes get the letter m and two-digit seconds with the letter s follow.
11h58
